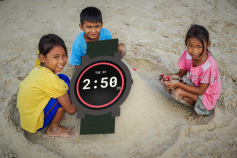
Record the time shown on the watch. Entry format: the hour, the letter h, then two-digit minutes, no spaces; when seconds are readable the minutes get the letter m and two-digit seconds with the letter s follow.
2h50
